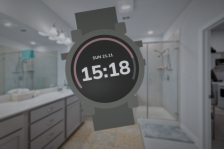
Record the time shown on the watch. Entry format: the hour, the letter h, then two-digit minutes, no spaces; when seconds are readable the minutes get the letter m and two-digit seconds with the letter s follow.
15h18
